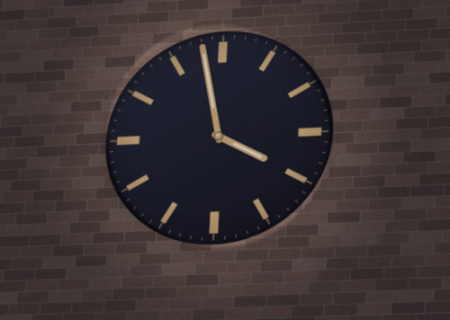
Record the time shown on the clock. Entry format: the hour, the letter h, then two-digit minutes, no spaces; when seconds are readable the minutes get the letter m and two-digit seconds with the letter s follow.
3h58
